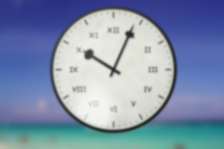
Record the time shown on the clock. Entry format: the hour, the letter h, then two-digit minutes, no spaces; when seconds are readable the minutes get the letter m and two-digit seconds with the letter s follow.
10h04
